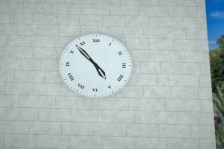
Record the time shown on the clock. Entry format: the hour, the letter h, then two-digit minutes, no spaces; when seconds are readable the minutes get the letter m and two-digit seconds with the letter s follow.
4h53
